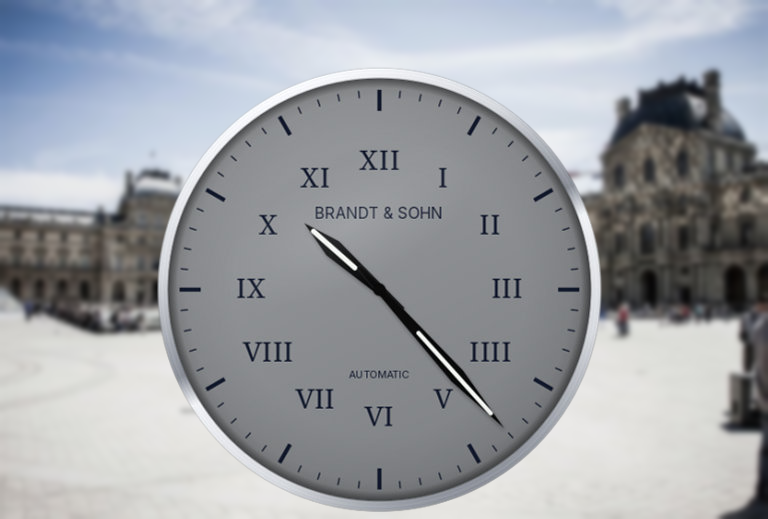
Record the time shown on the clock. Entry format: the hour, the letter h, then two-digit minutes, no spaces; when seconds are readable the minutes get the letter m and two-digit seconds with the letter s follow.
10h23
